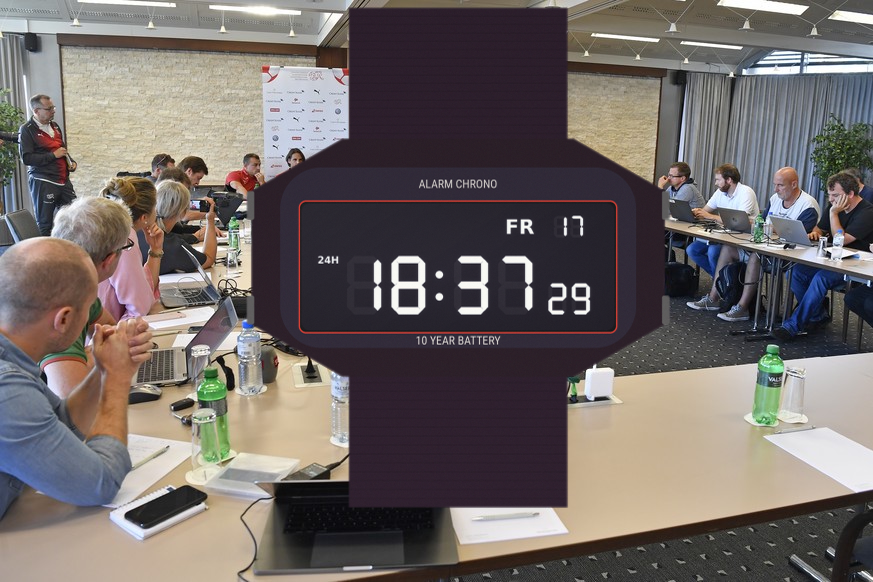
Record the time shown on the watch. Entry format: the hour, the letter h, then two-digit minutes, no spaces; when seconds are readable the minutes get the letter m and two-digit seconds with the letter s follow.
18h37m29s
